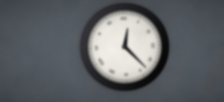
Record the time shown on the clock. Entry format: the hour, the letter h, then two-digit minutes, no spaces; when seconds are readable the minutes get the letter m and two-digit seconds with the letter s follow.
12h23
